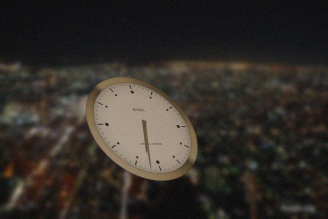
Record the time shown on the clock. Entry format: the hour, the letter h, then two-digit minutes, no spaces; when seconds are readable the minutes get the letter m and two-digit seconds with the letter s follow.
6h32
